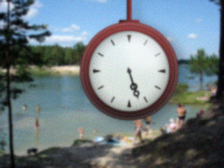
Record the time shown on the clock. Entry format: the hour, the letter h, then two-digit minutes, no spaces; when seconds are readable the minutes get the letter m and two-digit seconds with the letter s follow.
5h27
